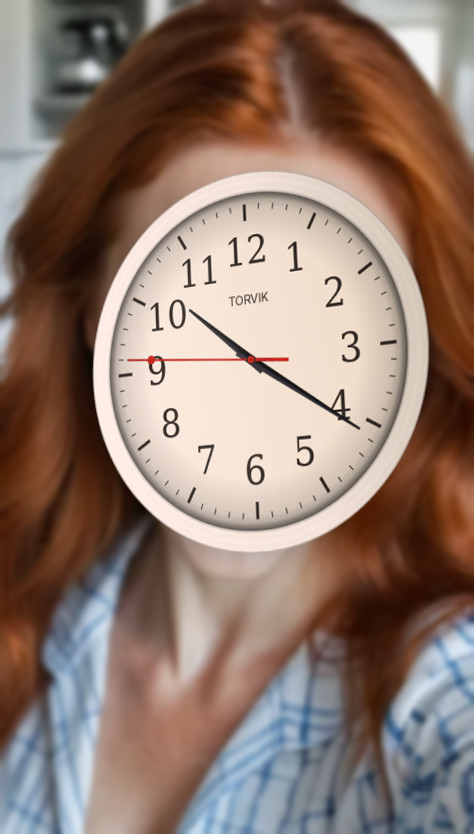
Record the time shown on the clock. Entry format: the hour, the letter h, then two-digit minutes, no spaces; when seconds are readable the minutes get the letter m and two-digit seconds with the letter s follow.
10h20m46s
